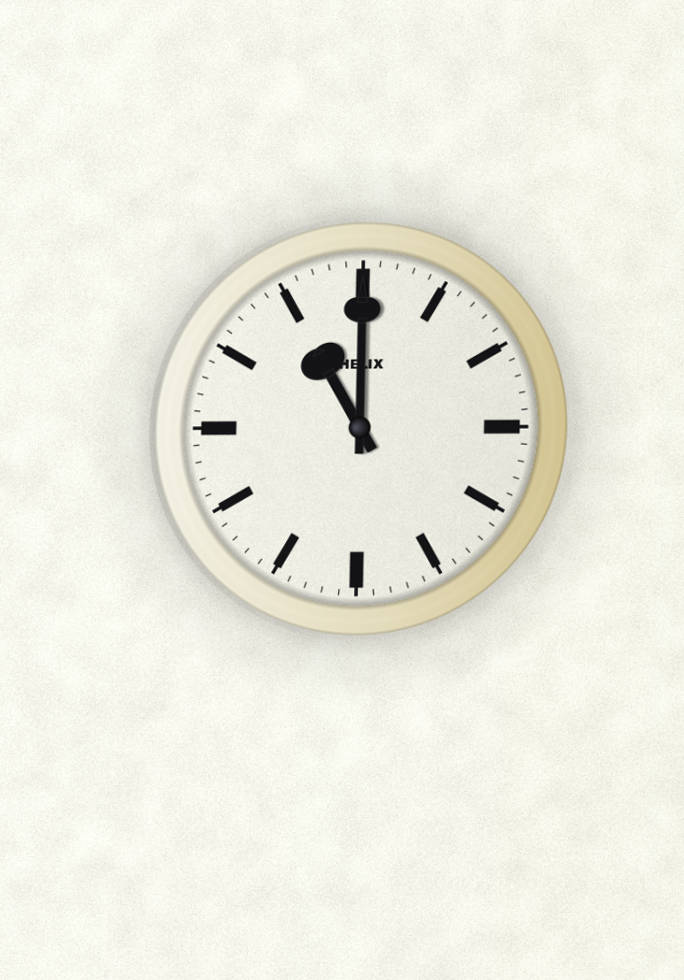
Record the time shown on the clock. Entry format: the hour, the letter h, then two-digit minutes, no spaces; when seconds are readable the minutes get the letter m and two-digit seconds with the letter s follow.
11h00
